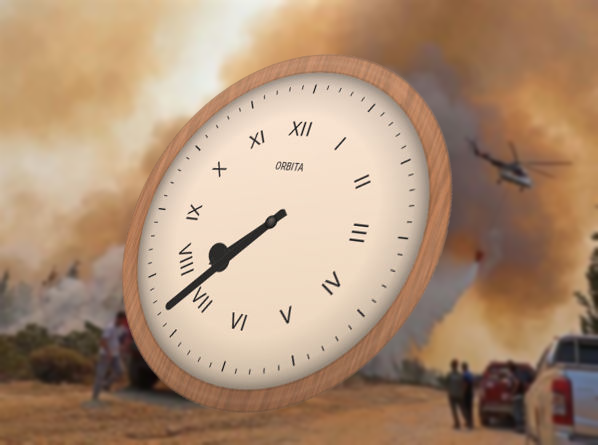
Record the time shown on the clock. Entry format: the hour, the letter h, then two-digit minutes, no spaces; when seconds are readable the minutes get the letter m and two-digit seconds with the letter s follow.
7h37
